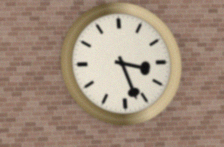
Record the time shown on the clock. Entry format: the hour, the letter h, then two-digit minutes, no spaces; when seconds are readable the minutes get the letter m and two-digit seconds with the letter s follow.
3h27
